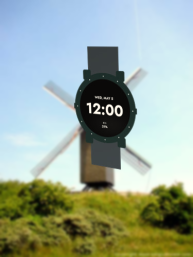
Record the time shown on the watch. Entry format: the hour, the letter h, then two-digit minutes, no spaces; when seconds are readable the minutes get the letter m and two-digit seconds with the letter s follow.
12h00
